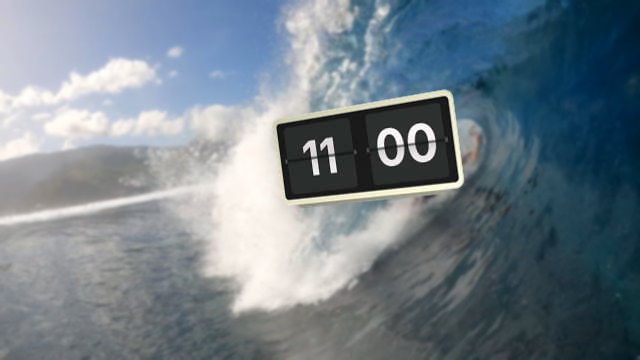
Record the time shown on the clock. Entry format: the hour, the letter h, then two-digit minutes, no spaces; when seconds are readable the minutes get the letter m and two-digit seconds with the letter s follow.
11h00
